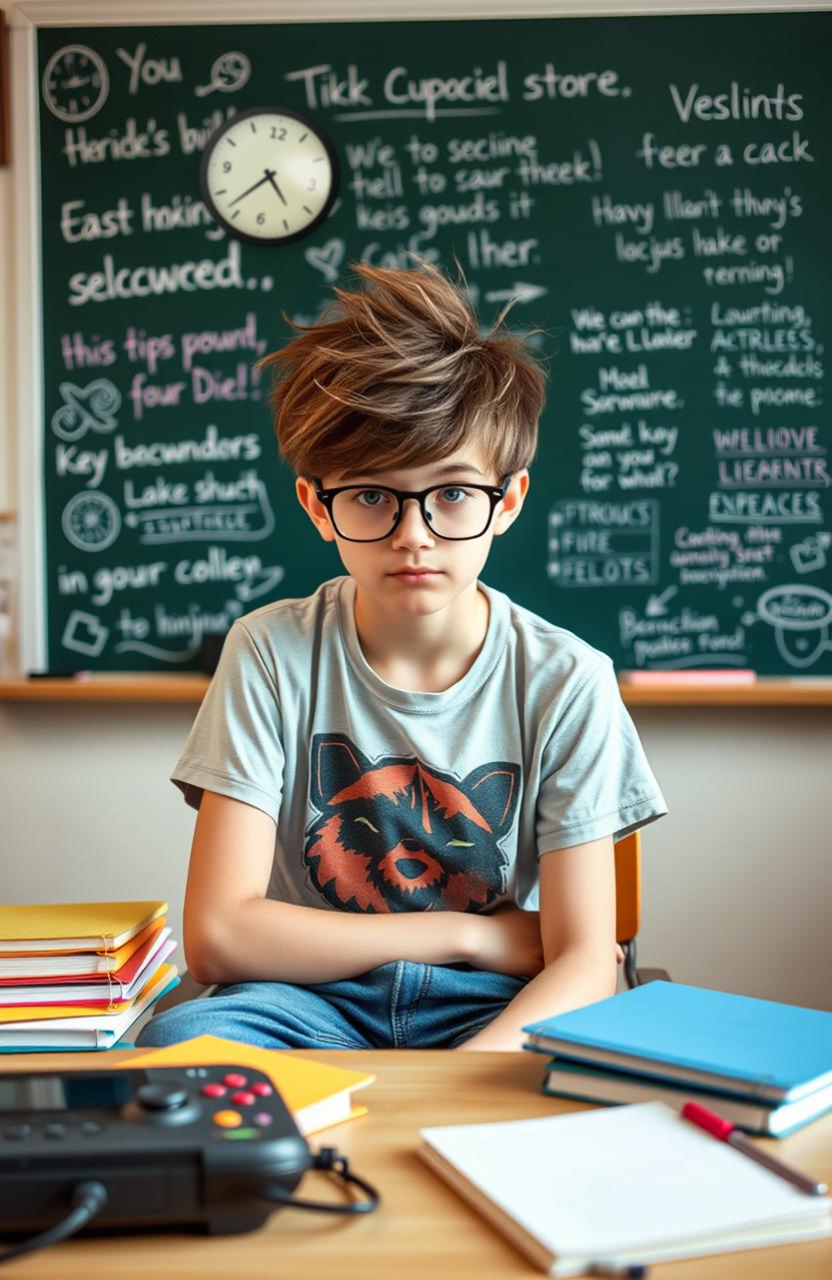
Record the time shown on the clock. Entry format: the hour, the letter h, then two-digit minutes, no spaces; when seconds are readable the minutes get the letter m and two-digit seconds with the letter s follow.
4h37
